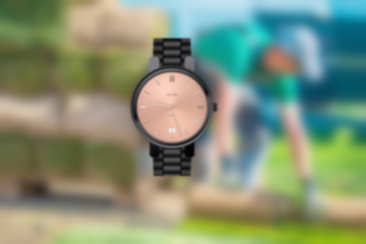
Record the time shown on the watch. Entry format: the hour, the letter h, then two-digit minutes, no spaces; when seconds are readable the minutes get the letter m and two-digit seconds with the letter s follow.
9h27
